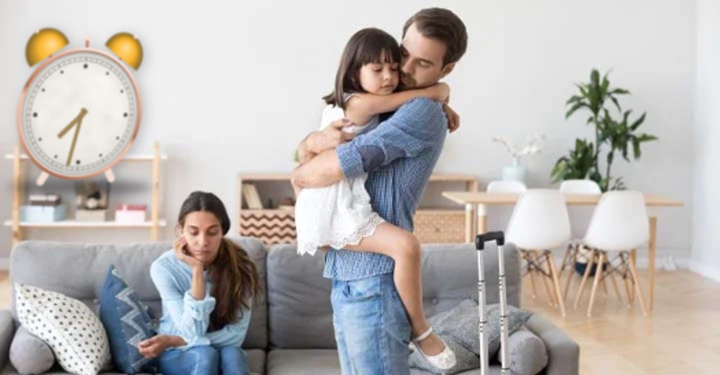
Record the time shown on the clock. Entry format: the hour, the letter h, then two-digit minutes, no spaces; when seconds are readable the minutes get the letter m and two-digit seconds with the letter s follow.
7h32
